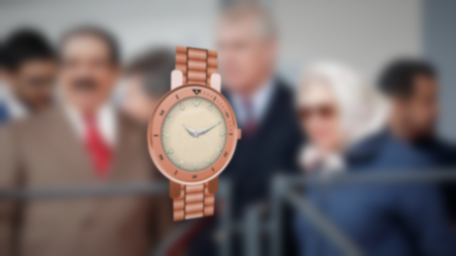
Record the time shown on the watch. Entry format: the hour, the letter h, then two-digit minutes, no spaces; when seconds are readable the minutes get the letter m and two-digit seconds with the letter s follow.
10h11
